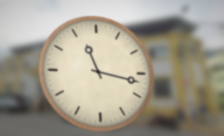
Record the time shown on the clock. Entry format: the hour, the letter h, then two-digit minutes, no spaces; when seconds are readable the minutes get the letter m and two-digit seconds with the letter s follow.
11h17
